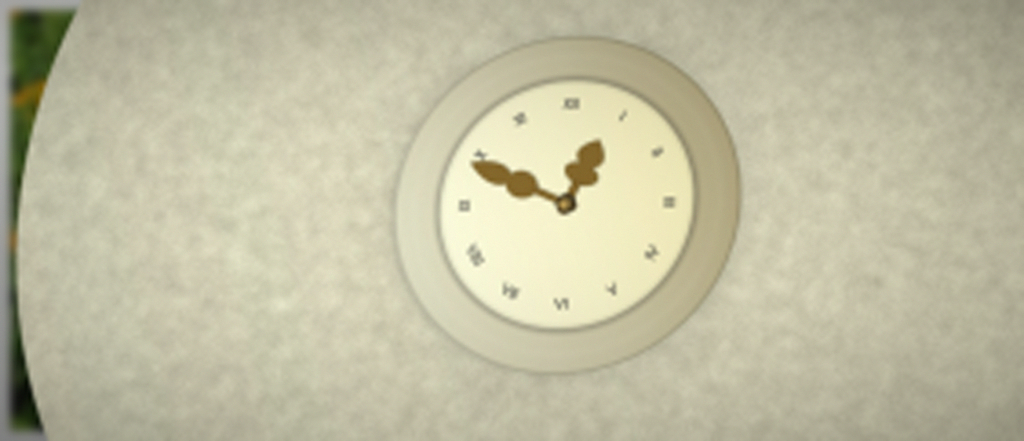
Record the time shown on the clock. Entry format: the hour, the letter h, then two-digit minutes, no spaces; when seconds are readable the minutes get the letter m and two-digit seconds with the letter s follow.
12h49
